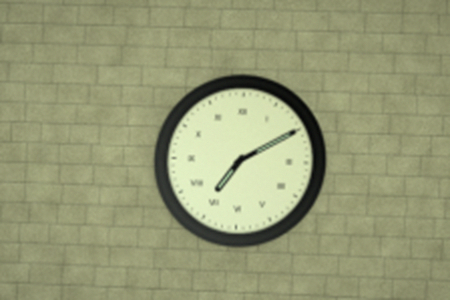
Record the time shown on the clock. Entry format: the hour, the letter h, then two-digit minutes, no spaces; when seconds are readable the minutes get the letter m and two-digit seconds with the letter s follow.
7h10
